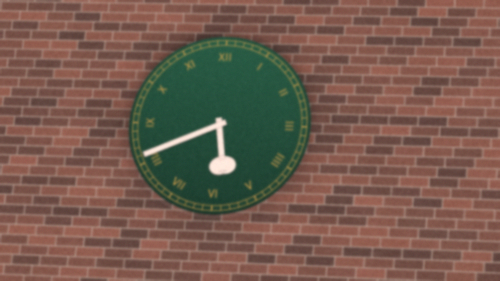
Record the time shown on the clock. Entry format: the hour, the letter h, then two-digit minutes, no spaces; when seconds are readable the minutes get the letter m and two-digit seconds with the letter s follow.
5h41
